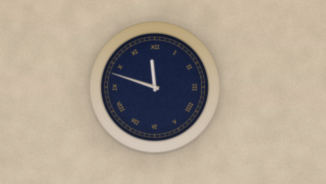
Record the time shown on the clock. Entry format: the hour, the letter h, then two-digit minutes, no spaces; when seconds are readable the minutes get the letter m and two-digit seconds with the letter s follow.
11h48
